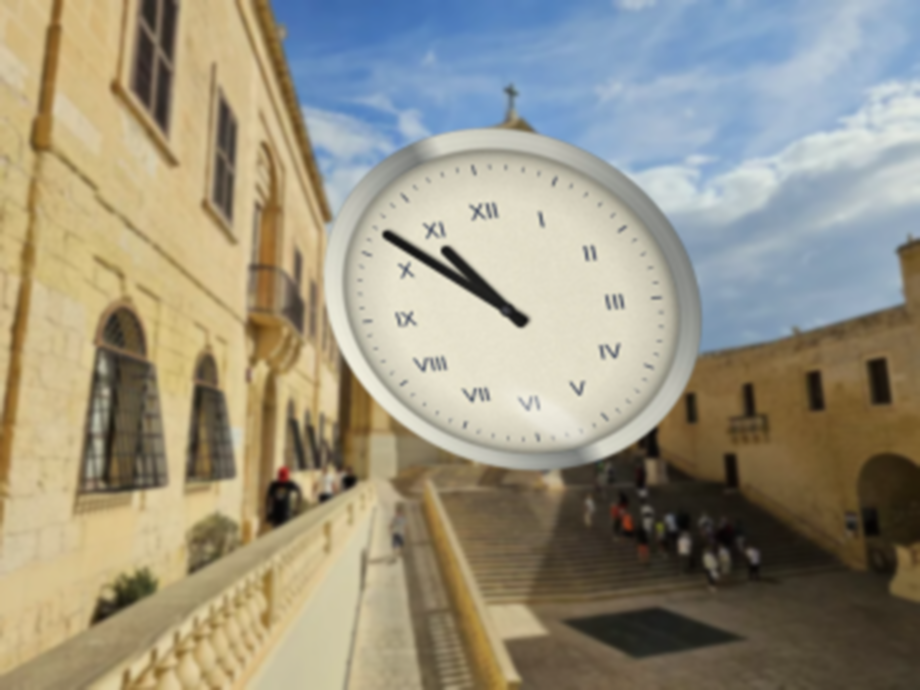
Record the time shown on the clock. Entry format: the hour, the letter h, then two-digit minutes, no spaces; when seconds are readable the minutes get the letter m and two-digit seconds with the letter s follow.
10h52
